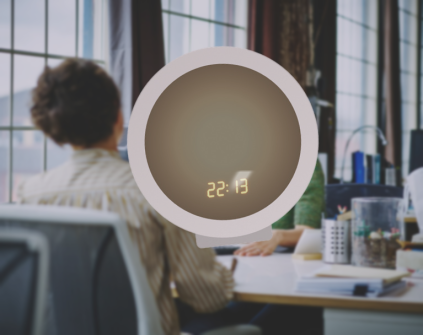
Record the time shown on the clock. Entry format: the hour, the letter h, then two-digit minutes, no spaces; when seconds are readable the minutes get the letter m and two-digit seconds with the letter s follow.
22h13
